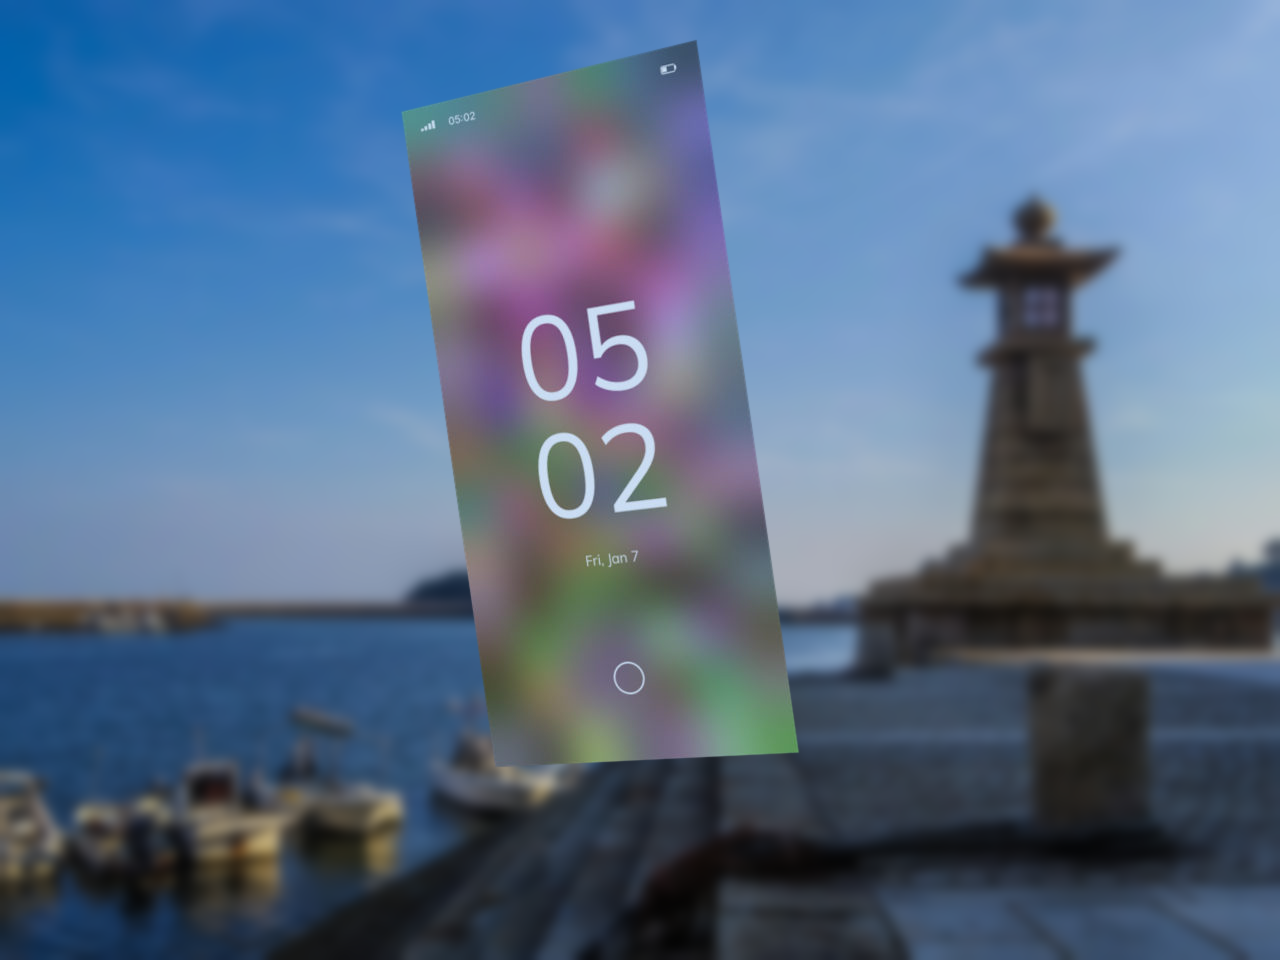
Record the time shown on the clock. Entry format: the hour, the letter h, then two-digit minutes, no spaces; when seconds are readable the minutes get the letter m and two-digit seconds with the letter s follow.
5h02
